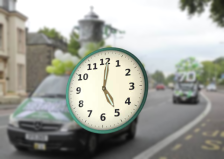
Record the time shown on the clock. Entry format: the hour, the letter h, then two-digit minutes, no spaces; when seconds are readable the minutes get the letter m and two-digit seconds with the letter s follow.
5h01
